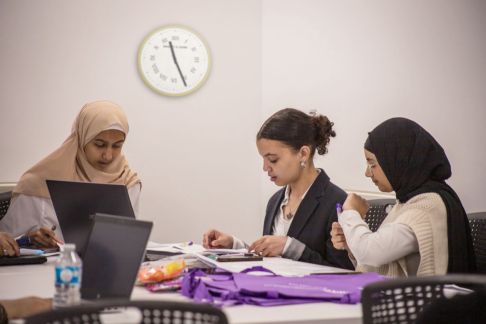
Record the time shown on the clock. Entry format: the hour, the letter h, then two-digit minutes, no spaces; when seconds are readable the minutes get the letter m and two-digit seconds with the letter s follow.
11h26
